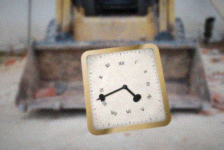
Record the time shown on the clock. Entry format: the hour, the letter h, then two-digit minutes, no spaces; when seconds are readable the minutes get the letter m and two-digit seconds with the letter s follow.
4h42
